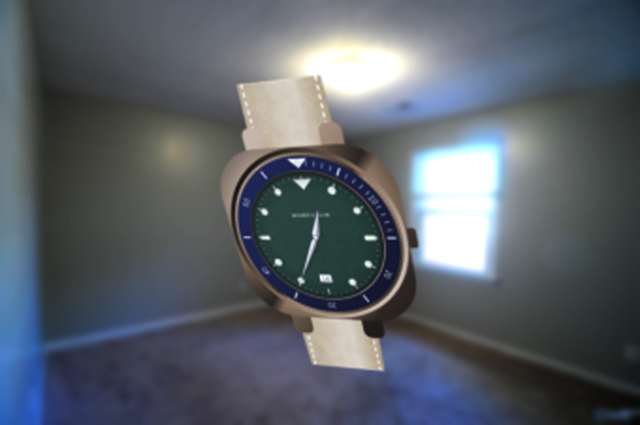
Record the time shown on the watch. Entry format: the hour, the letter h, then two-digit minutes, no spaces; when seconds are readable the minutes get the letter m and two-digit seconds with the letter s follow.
12h35
